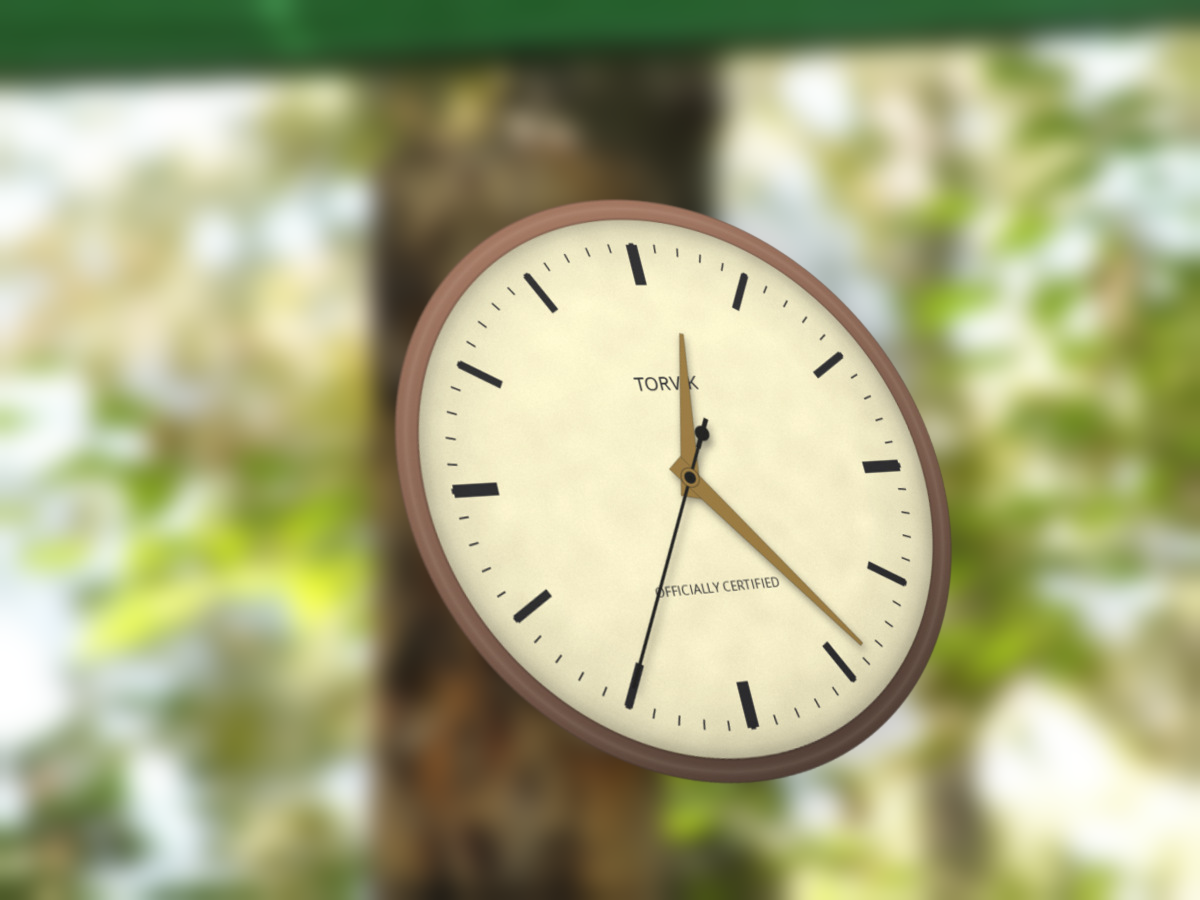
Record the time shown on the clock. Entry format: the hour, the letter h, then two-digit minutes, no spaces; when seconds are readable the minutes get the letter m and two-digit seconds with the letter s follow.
12h23m35s
